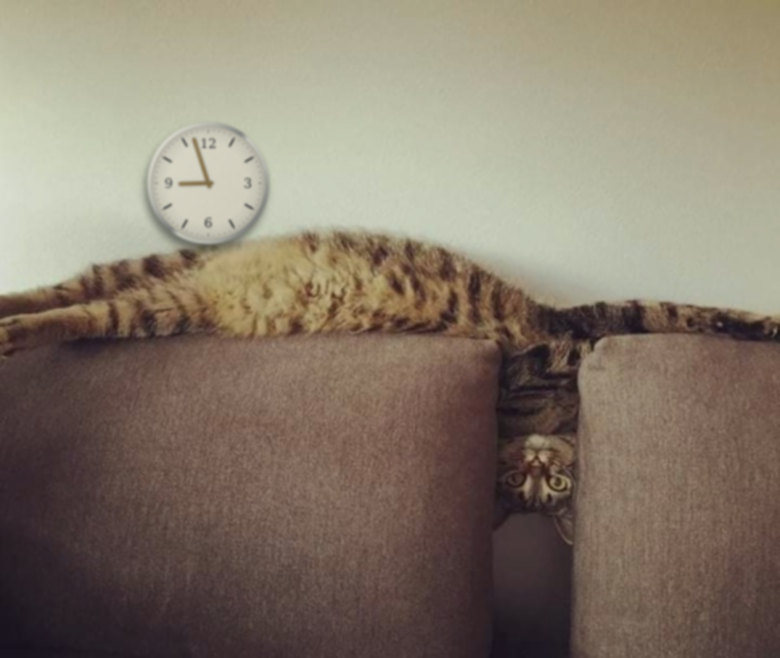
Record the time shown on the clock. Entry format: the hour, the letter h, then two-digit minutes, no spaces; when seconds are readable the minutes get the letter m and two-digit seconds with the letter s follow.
8h57
